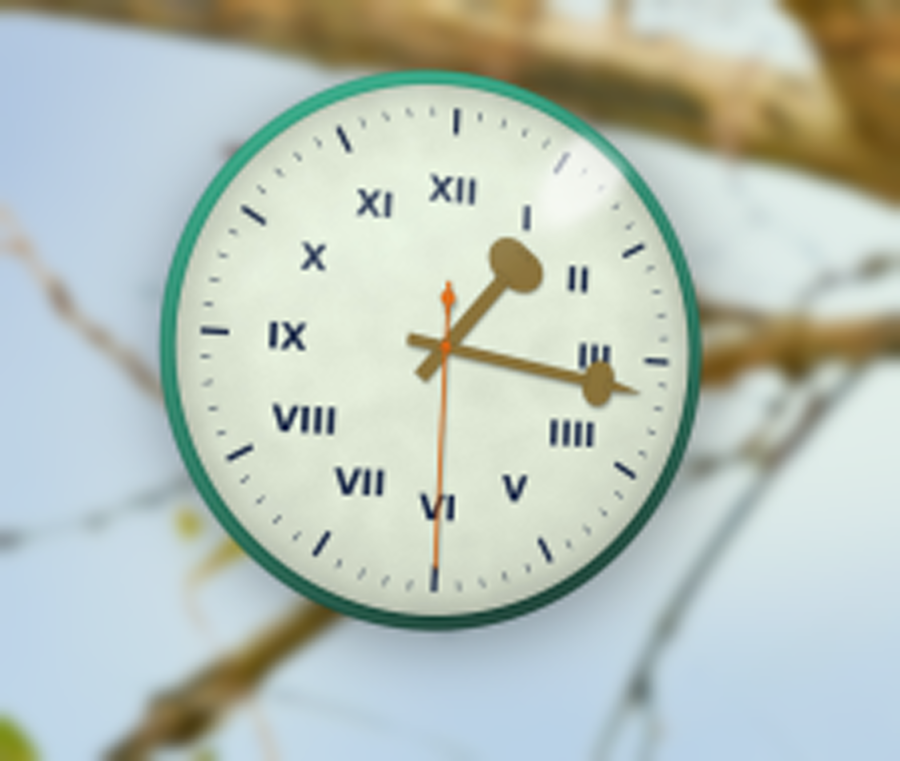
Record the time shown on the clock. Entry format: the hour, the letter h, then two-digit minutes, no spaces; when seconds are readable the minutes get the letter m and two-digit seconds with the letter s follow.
1h16m30s
